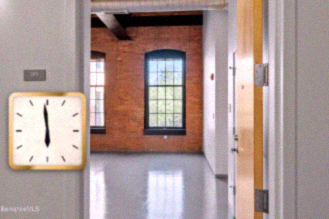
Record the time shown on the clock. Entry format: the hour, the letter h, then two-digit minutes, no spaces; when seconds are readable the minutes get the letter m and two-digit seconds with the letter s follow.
5h59
